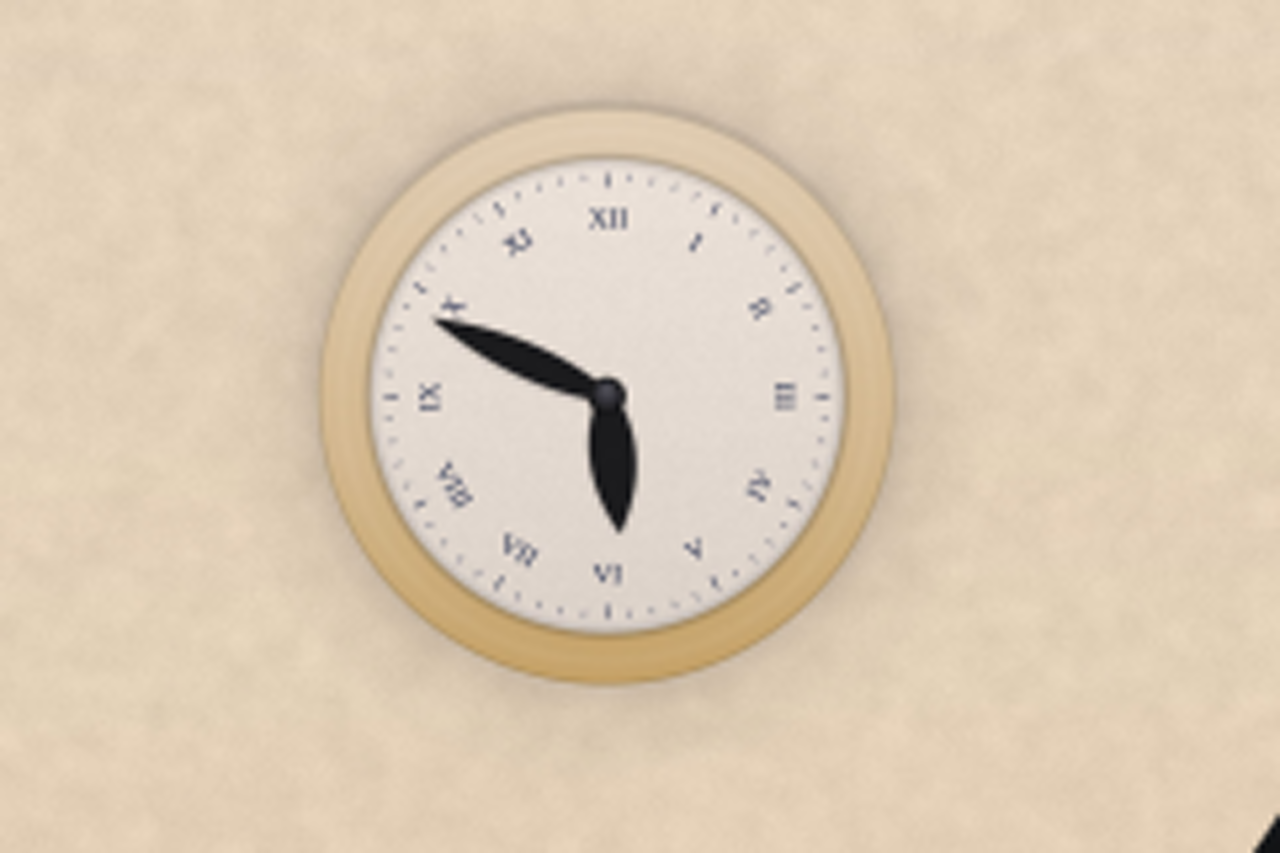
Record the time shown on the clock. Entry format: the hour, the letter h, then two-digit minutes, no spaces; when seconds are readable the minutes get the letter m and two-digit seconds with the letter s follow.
5h49
